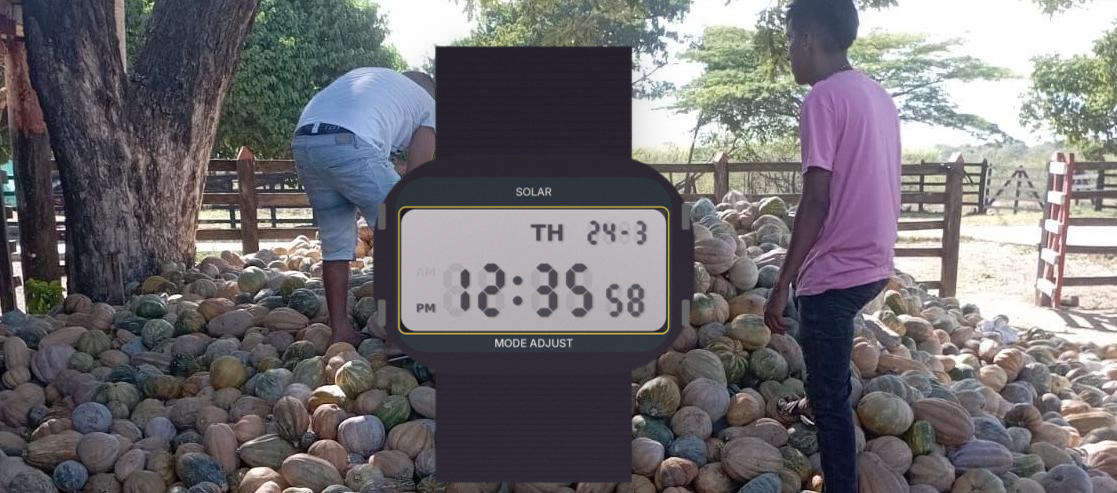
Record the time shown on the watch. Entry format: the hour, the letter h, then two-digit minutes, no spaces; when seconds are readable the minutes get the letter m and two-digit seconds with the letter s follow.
12h35m58s
